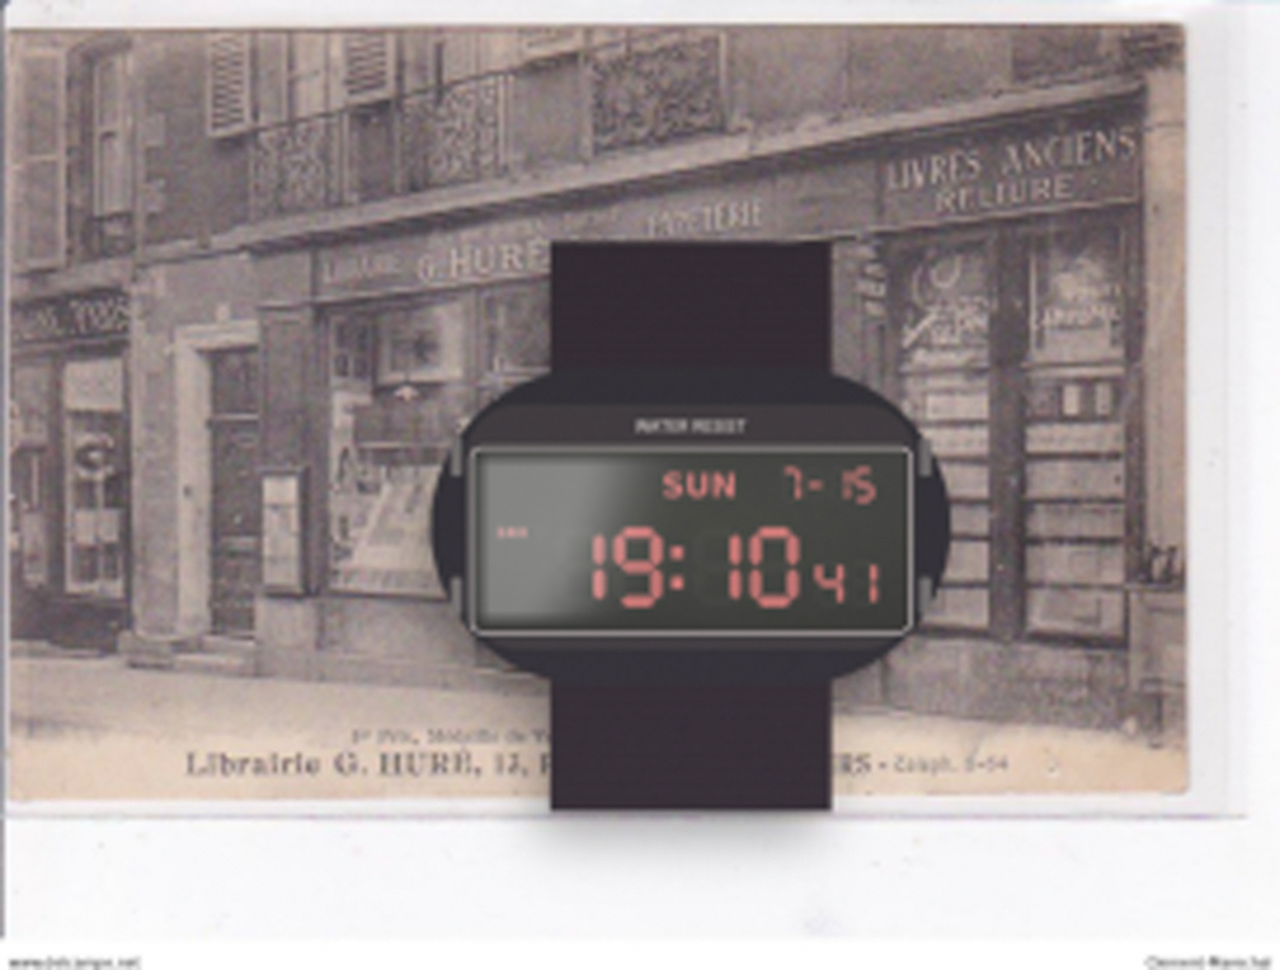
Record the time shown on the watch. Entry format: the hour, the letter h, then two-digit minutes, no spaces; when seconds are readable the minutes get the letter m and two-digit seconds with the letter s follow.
19h10m41s
